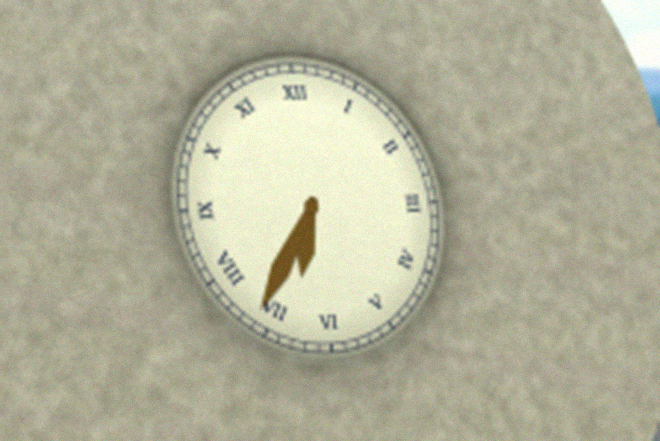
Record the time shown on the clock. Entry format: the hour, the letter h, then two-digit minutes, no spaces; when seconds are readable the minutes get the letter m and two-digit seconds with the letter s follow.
6h36
